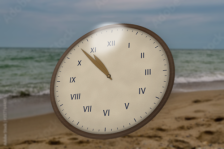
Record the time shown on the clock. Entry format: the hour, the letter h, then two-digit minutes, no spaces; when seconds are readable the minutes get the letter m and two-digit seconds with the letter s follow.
10h53
